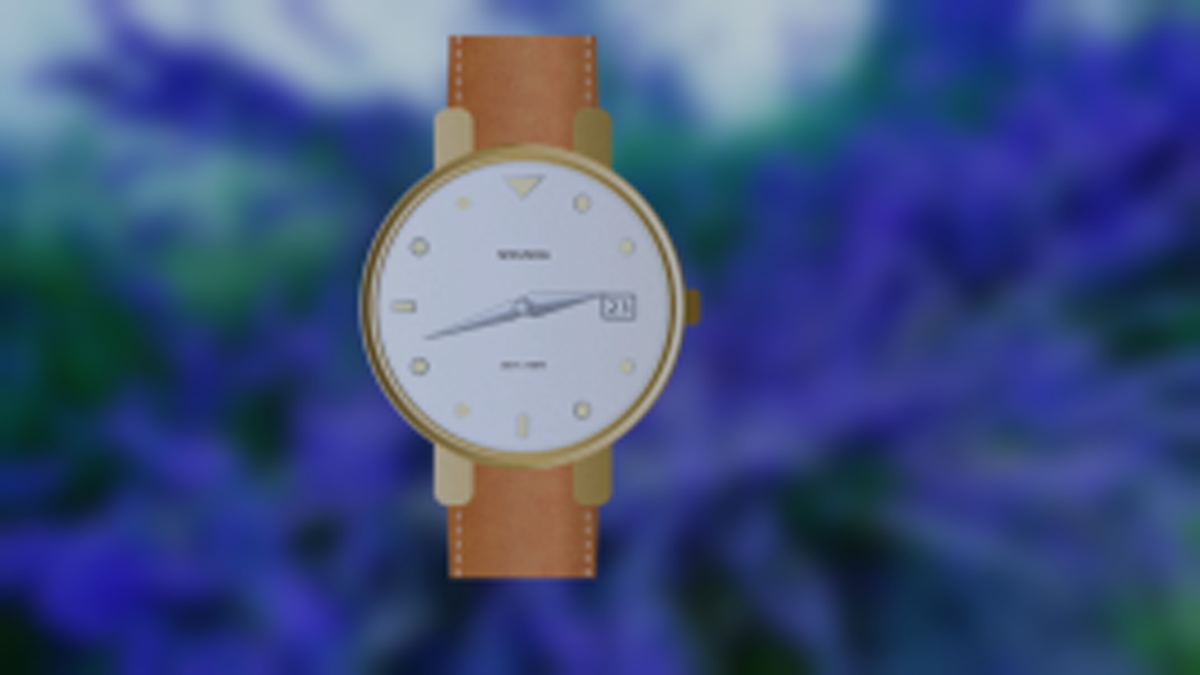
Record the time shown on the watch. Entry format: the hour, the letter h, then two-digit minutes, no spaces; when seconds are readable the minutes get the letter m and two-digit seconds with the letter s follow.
2h42
